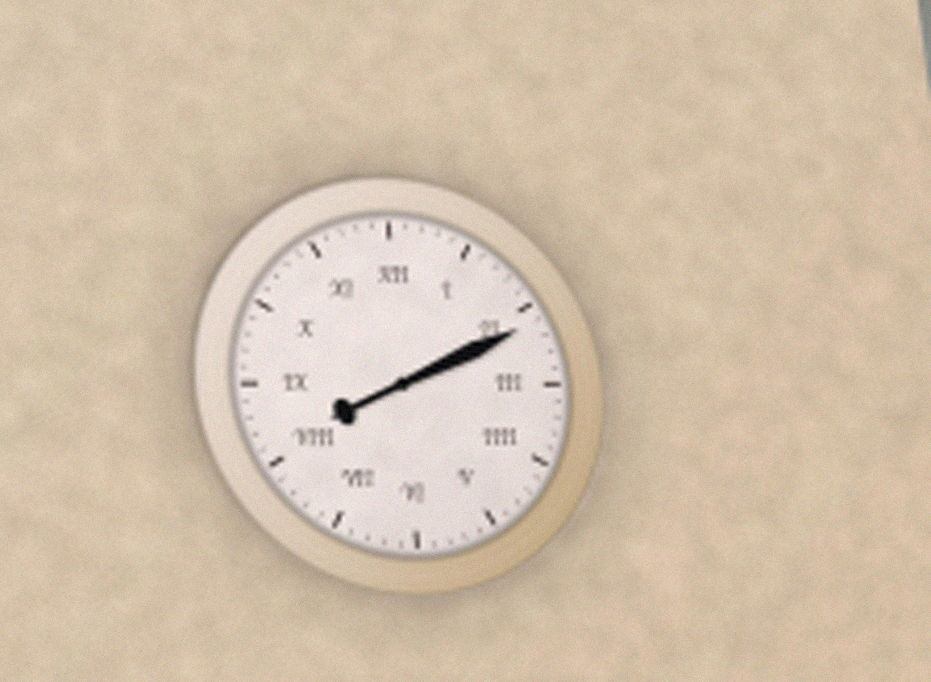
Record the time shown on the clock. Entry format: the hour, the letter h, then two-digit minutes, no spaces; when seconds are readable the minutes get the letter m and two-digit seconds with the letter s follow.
8h11
